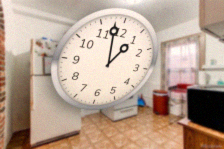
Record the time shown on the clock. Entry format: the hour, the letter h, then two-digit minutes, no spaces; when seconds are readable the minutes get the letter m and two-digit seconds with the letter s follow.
12h58
